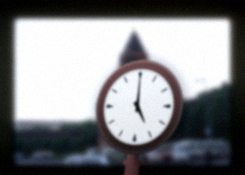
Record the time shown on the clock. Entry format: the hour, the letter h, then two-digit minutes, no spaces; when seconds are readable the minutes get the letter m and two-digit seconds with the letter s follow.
5h00
